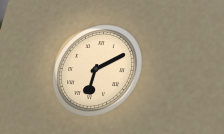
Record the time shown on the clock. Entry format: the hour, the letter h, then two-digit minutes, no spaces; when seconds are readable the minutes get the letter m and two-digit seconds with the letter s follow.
6h10
